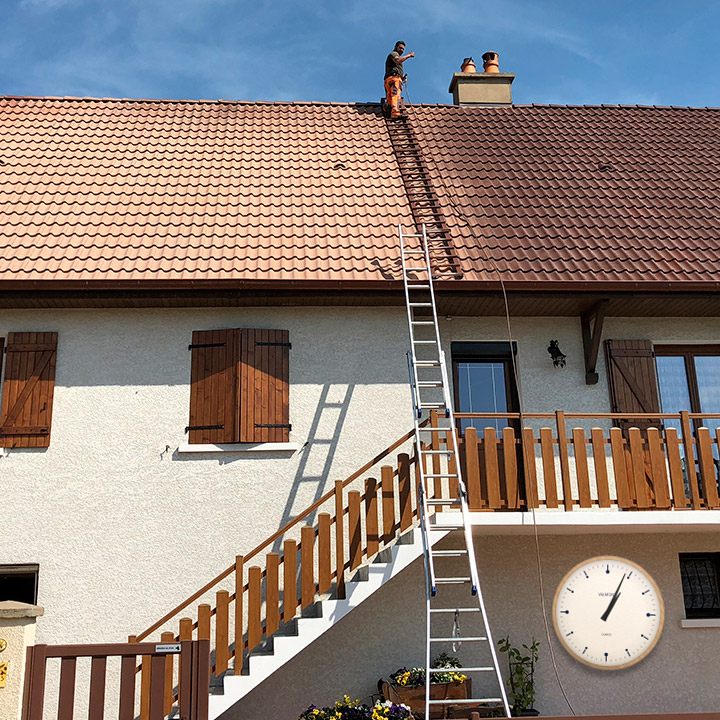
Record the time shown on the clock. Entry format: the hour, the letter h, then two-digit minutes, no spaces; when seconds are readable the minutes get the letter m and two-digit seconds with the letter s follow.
1h04
